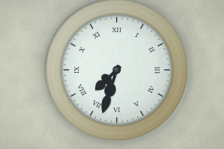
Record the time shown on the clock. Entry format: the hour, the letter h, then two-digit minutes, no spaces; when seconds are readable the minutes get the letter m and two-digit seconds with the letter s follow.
7h33
